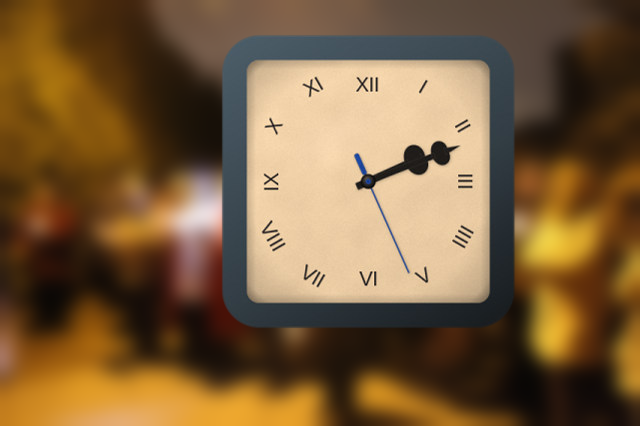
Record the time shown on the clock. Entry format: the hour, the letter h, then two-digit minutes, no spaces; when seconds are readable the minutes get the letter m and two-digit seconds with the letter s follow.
2h11m26s
